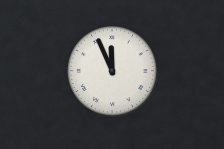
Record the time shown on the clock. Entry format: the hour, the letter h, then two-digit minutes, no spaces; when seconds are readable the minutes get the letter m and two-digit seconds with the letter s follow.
11h56
